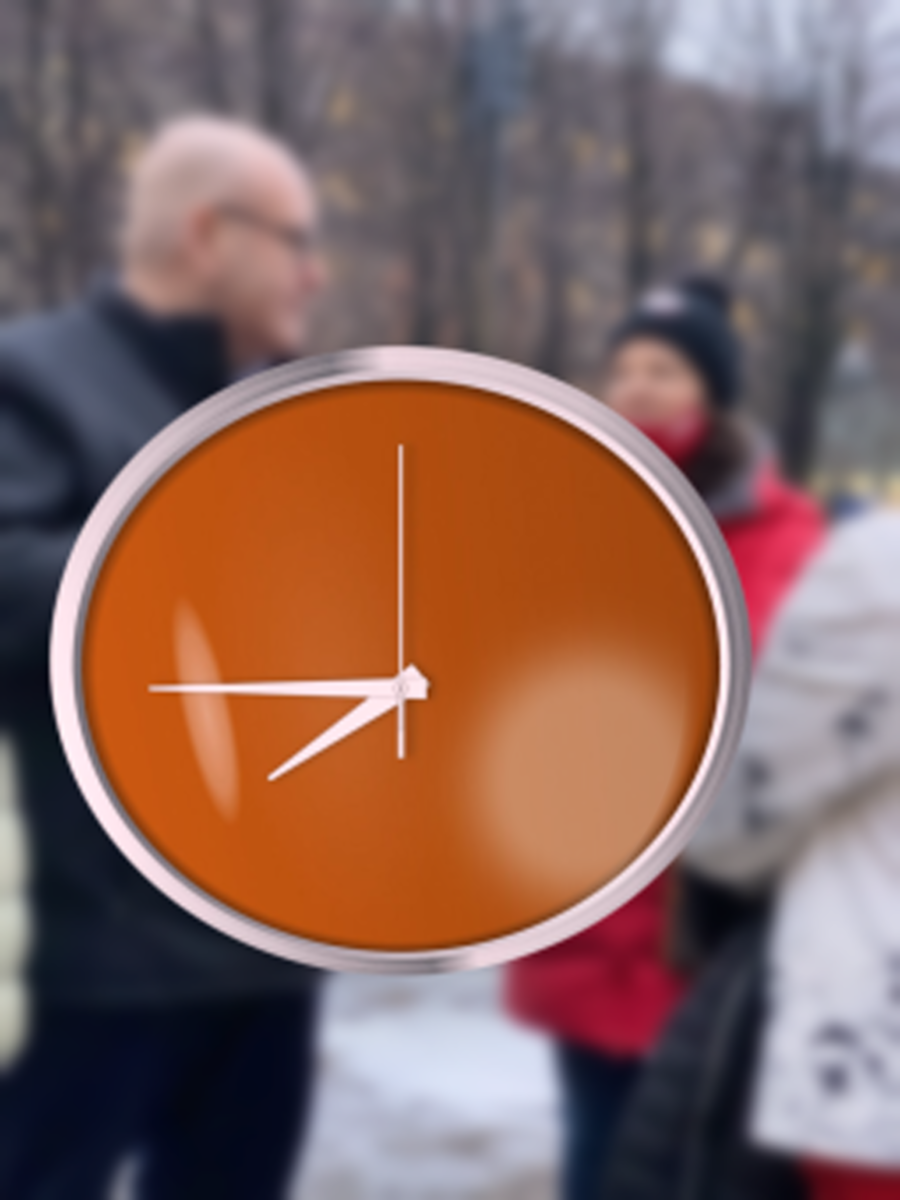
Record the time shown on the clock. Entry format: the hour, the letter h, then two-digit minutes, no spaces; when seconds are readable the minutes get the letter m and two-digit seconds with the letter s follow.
7h45m00s
